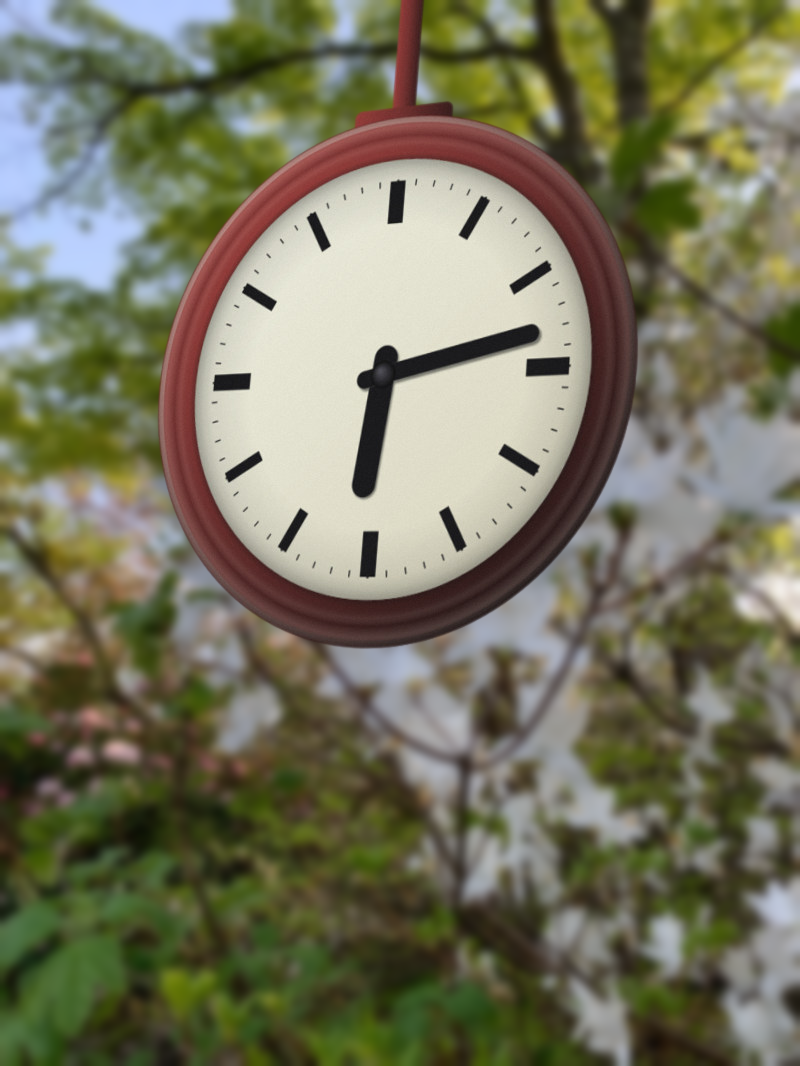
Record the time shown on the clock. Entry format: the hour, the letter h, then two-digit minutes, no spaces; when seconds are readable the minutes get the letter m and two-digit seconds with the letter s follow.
6h13
